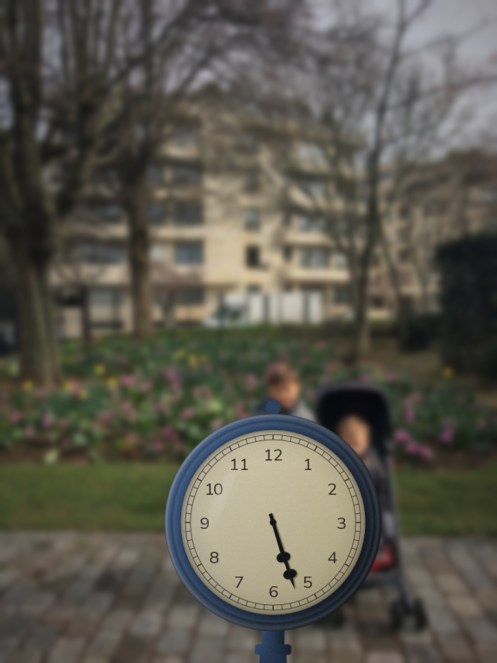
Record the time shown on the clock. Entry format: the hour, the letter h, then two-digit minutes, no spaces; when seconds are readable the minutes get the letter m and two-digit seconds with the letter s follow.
5h27
